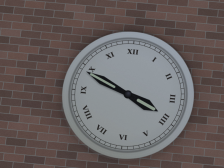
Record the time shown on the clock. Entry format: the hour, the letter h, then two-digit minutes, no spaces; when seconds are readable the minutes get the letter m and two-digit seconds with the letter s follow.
3h49
